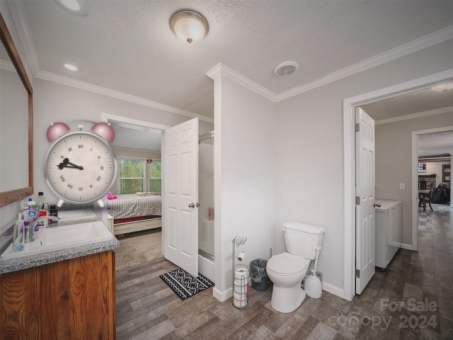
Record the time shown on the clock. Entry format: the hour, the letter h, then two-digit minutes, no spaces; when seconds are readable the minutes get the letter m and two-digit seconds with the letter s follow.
9h46
